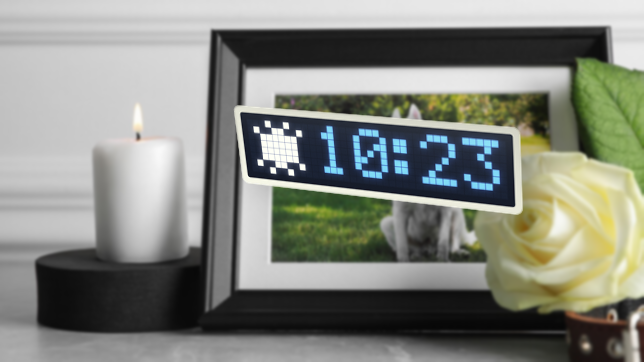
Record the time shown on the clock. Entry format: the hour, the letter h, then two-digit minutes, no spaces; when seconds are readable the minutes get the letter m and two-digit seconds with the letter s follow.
10h23
